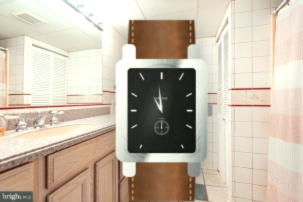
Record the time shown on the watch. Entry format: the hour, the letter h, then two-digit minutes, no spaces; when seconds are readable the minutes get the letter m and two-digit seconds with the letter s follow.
10h59
